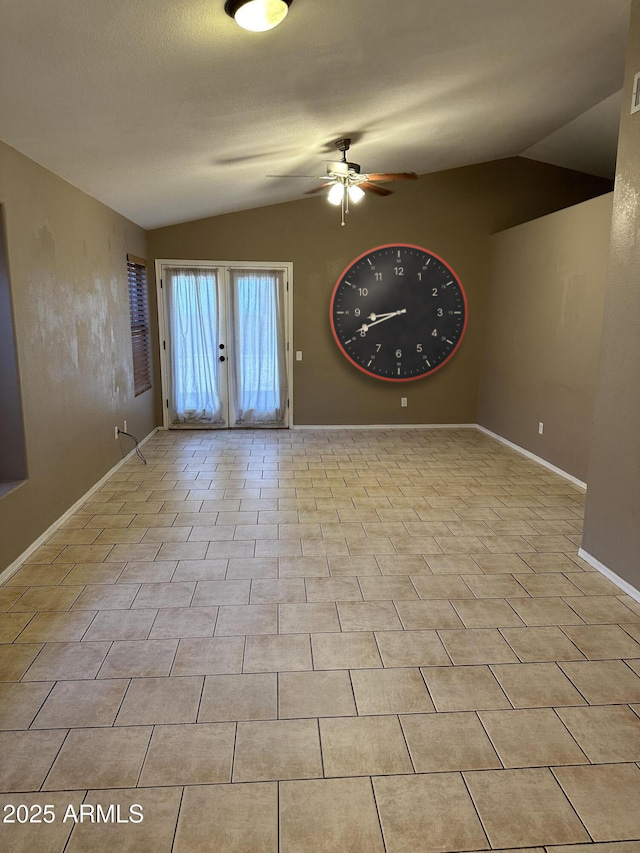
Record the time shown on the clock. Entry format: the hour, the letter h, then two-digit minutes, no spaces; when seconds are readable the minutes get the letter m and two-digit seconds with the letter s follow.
8h41
